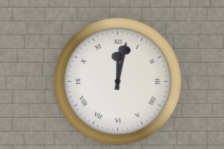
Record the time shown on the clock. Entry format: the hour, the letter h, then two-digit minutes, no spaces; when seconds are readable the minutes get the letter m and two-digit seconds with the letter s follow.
12h02
